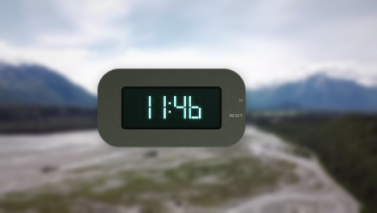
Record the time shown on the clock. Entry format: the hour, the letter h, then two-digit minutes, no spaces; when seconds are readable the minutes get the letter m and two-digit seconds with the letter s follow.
11h46
